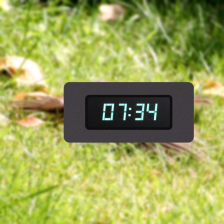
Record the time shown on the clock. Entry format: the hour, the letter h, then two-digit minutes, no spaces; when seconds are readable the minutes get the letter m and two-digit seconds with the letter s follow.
7h34
